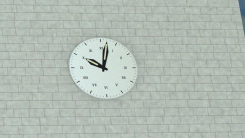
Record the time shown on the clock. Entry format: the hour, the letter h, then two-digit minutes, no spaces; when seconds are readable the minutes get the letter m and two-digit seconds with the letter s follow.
10h02
